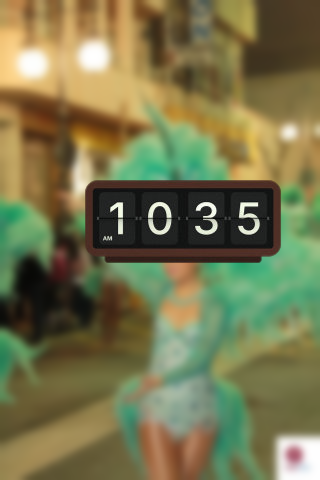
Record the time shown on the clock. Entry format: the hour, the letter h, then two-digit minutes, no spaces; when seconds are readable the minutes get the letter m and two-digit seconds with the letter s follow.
10h35
